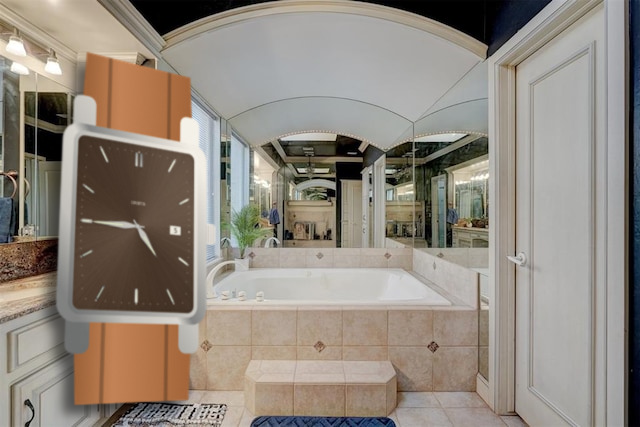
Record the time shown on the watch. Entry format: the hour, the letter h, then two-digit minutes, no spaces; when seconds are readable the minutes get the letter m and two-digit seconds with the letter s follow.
4h45
